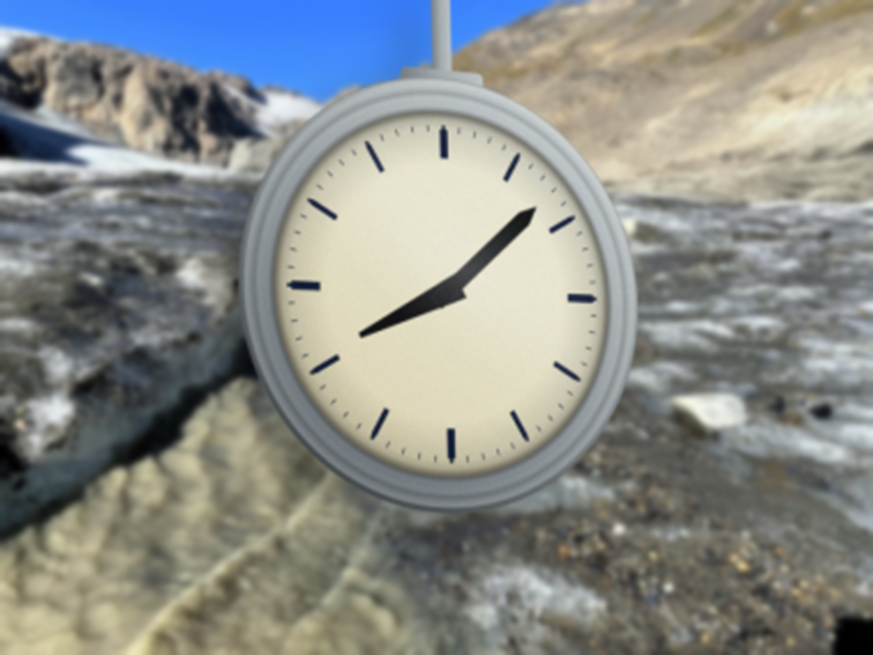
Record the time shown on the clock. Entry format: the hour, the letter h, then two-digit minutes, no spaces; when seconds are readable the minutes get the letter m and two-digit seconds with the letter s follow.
8h08
